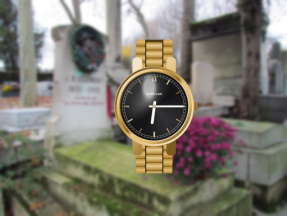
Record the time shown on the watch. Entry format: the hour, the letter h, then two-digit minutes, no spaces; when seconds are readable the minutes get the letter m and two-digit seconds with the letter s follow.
6h15
